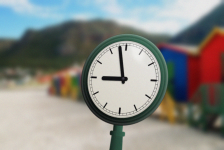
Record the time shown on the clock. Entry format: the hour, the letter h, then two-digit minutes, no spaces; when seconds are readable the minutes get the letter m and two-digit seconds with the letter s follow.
8h58
